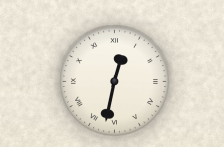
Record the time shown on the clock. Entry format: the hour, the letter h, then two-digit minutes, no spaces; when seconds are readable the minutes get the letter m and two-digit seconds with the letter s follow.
12h32
